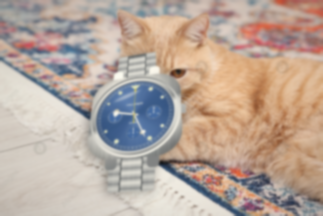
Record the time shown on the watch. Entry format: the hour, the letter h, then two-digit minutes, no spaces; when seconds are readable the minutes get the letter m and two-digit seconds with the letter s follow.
9h26
